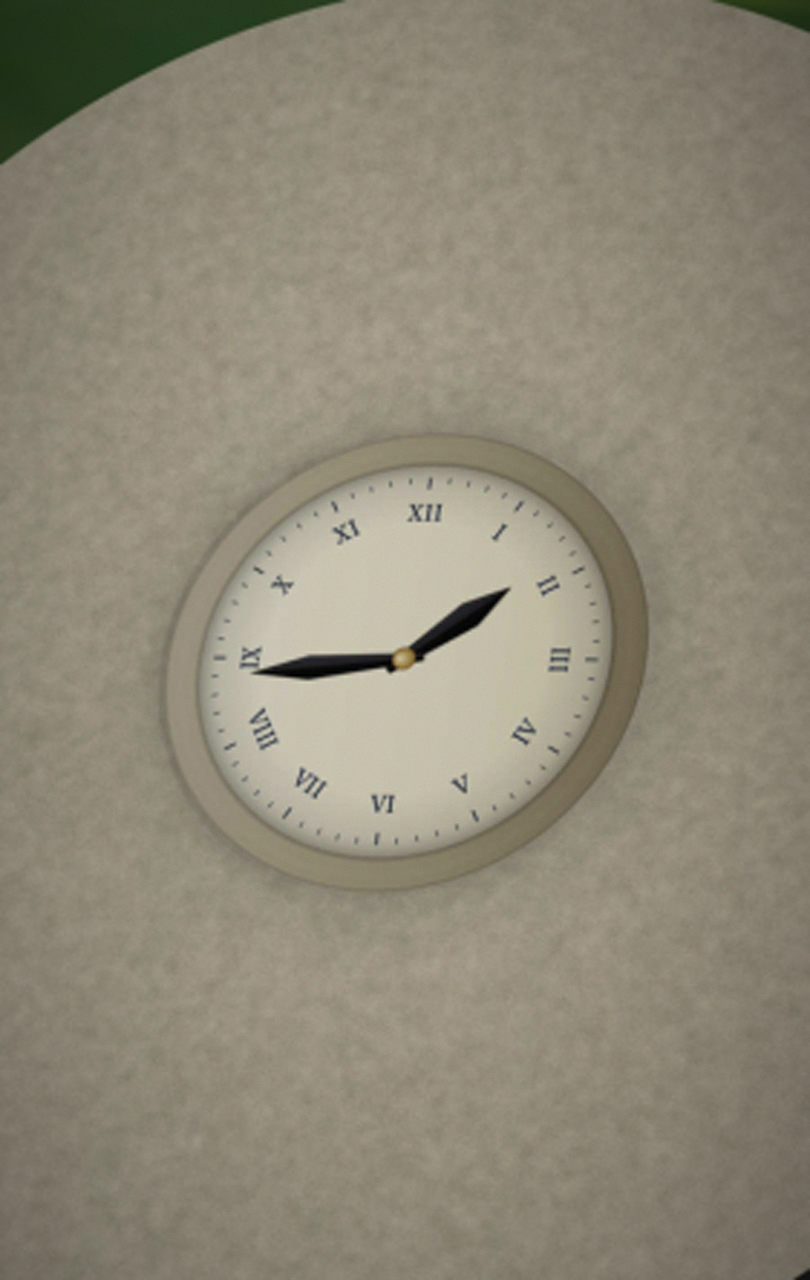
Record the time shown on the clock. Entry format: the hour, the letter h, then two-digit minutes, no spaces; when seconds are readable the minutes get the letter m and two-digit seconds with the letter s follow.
1h44
